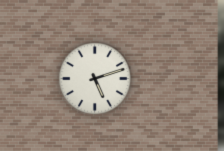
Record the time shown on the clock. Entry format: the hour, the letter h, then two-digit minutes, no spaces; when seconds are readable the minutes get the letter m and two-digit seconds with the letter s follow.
5h12
